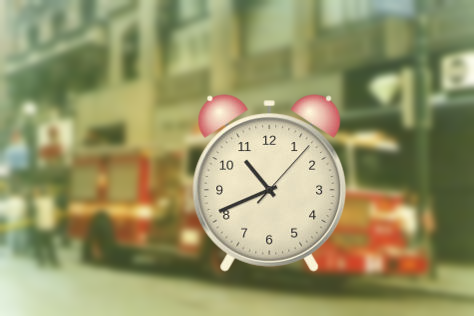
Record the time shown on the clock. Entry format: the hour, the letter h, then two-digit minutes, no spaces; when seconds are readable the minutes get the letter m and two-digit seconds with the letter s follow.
10h41m07s
